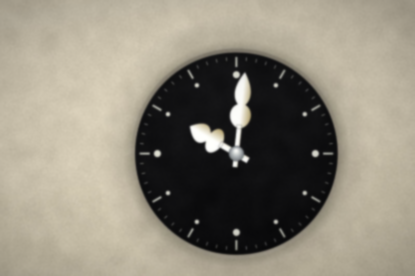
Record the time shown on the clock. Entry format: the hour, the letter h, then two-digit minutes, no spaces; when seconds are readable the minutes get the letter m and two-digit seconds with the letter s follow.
10h01
